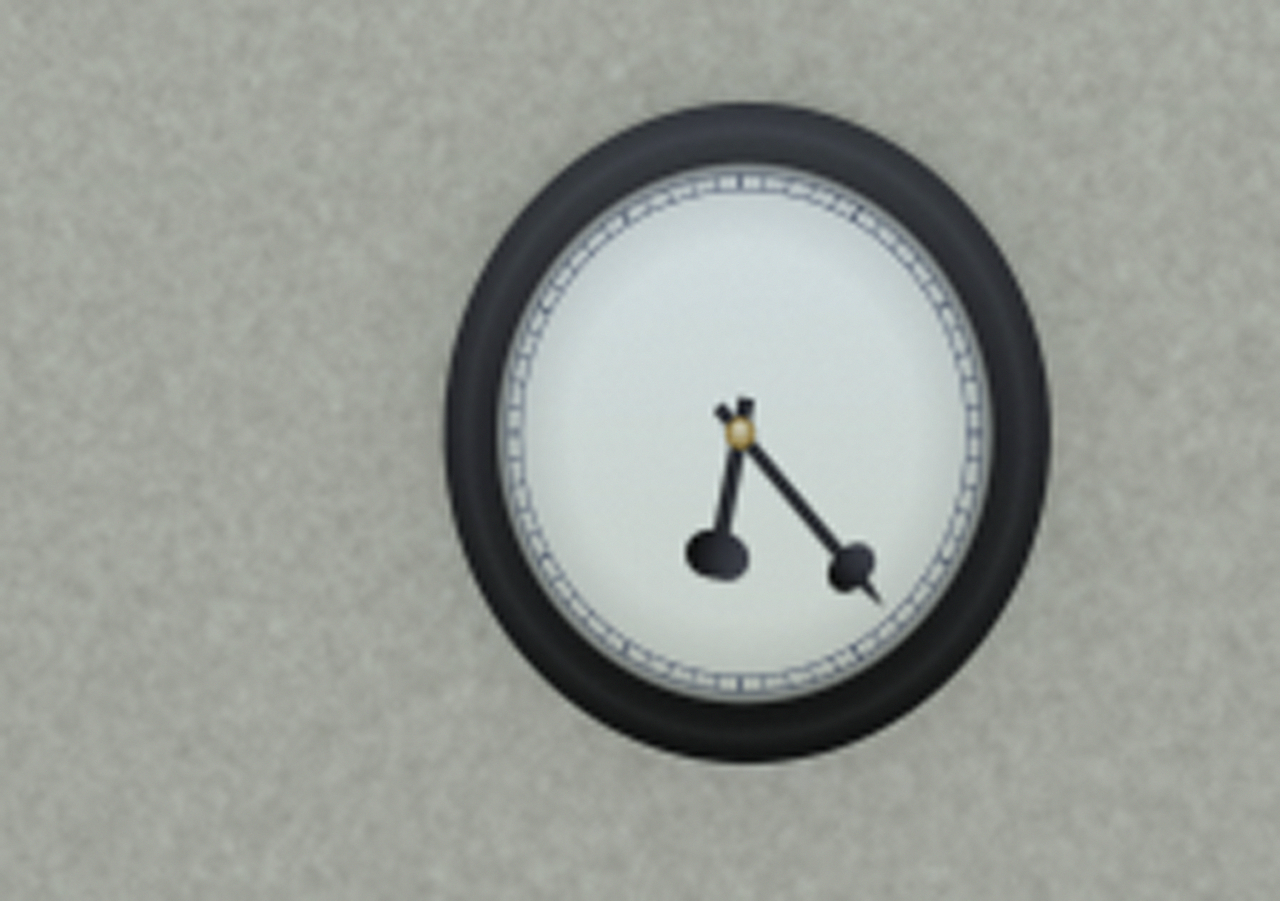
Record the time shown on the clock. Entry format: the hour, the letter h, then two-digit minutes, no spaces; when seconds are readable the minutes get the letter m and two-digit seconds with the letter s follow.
6h23
